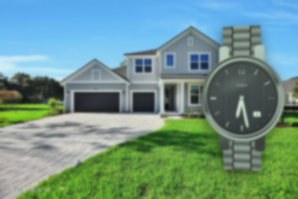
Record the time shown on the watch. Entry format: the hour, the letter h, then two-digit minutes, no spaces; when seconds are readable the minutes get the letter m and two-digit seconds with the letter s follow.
6h28
